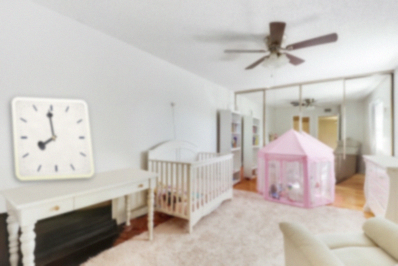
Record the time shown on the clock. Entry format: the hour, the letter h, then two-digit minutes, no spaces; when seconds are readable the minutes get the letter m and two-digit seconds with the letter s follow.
7h59
